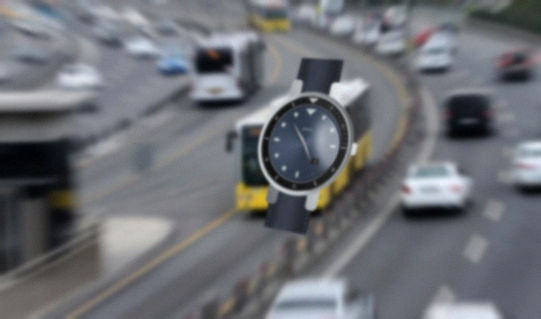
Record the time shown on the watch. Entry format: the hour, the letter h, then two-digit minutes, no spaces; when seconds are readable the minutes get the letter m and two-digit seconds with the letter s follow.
4h53
